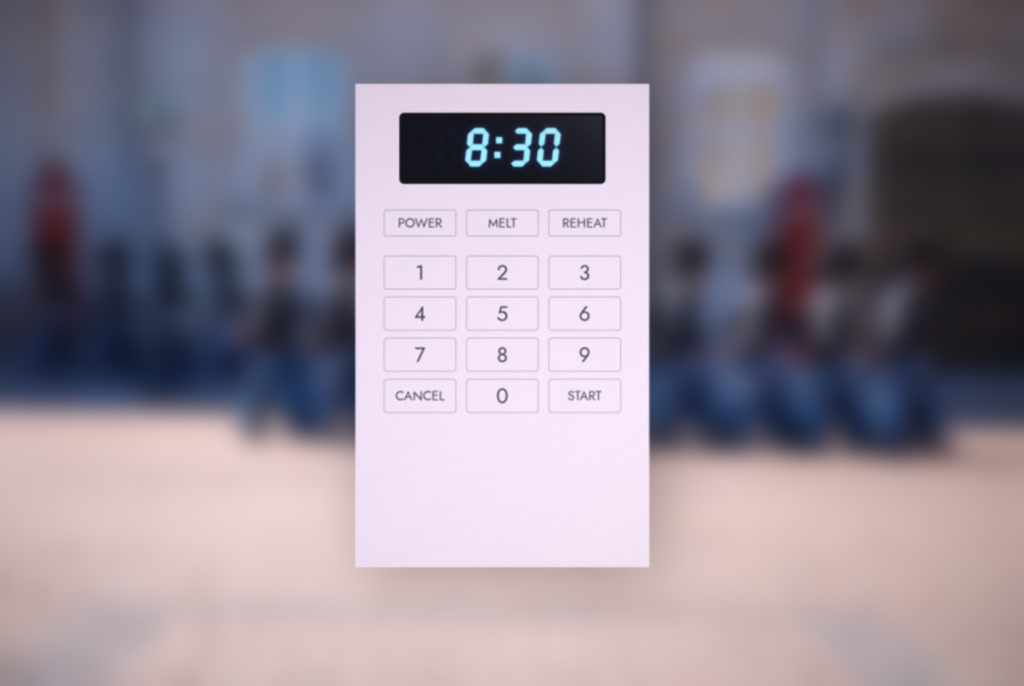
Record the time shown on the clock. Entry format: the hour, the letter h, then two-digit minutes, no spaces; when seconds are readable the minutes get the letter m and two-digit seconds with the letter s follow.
8h30
